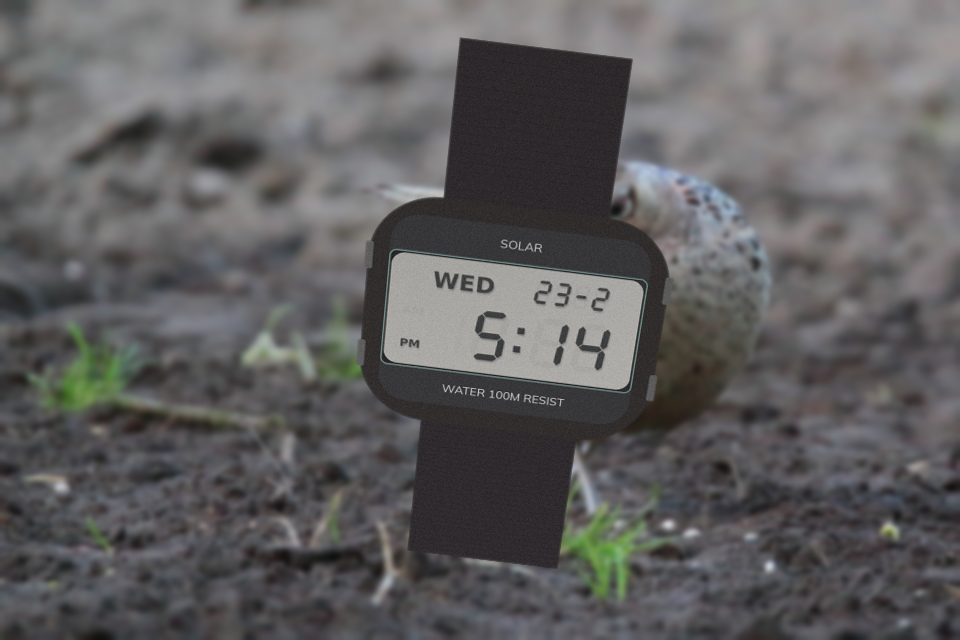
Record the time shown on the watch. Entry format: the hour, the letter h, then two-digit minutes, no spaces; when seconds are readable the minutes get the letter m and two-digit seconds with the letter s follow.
5h14
